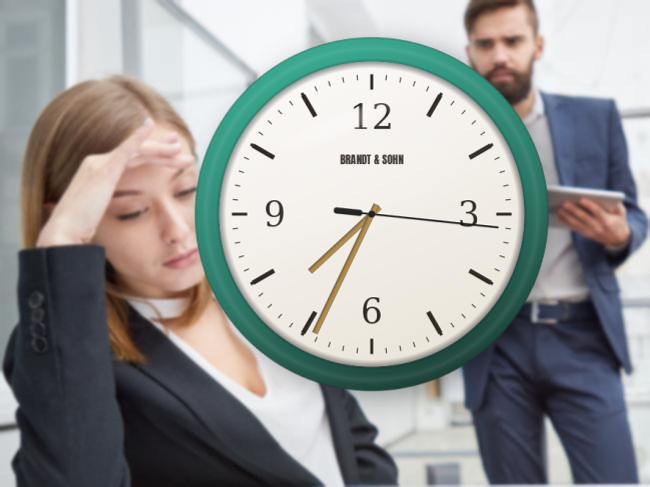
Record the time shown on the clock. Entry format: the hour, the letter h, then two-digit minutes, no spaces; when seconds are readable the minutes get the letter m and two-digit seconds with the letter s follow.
7h34m16s
